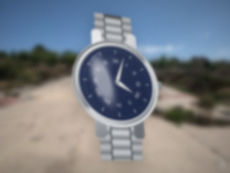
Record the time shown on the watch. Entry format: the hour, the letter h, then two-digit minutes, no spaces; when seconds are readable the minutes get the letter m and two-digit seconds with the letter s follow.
4h03
